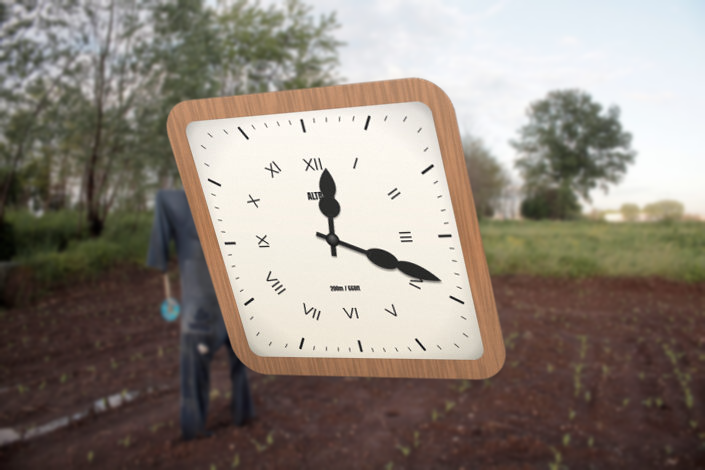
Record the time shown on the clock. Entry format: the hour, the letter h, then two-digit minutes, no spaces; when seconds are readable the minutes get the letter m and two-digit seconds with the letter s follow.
12h19
